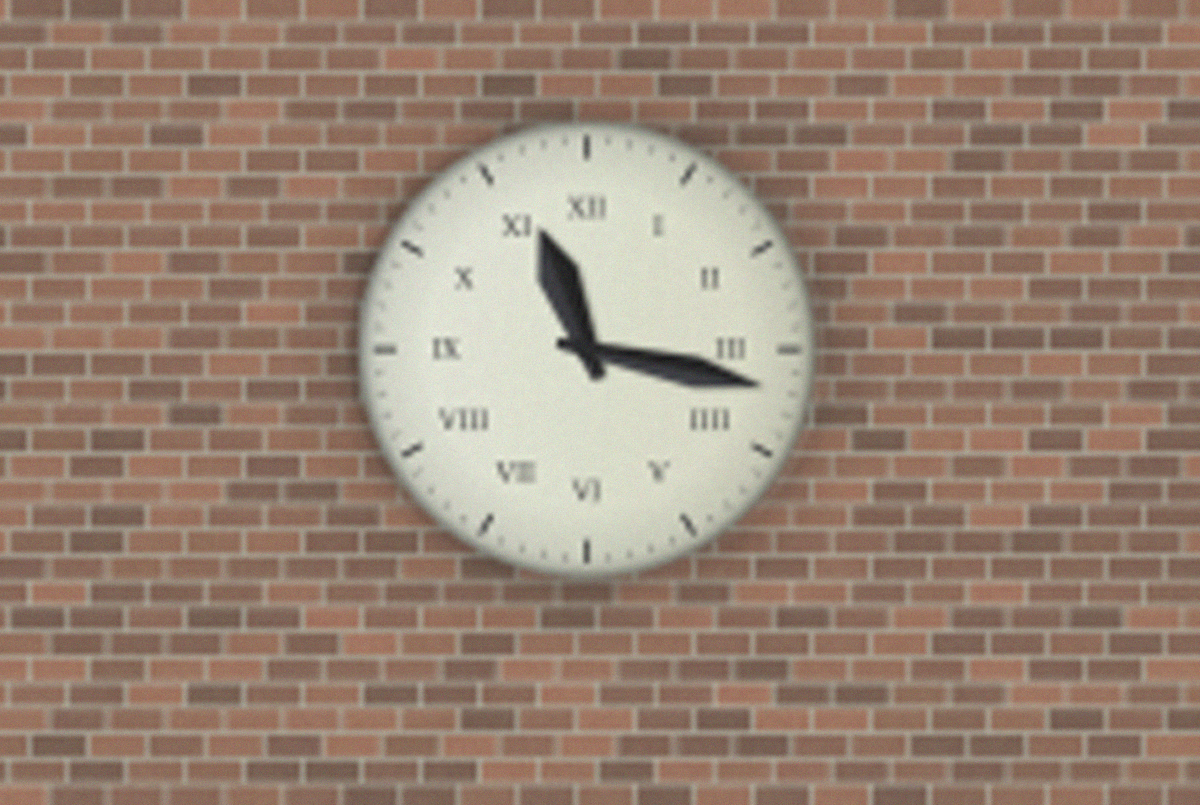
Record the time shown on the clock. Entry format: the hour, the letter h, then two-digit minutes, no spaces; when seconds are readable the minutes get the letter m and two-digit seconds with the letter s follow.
11h17
